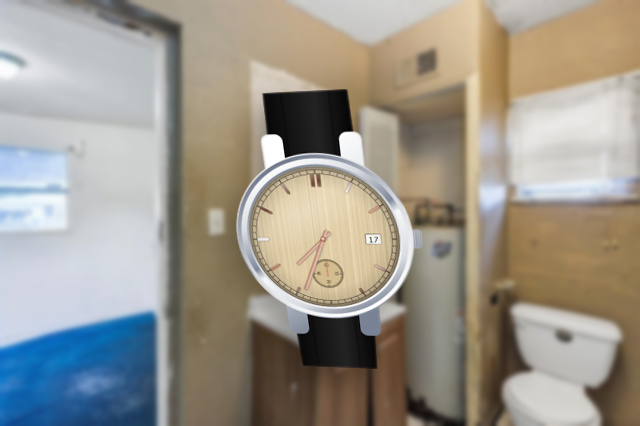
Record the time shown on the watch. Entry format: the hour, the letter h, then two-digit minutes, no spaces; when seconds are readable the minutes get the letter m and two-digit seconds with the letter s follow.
7h34
